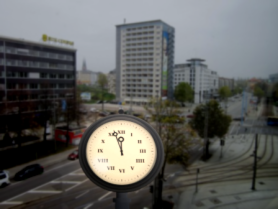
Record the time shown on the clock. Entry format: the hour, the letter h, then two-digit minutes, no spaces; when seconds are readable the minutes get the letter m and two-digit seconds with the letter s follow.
11h57
